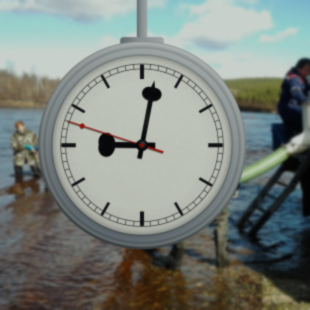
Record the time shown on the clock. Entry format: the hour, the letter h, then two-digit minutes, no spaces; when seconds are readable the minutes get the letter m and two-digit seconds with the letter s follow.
9h01m48s
